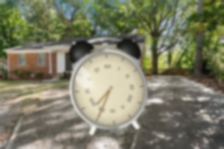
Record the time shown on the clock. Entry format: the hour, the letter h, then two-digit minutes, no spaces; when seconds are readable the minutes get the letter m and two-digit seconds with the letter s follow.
7h35
